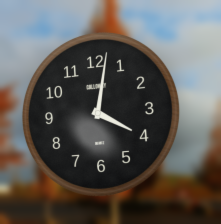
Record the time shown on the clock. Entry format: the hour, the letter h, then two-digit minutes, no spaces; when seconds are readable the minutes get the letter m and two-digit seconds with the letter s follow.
4h02
